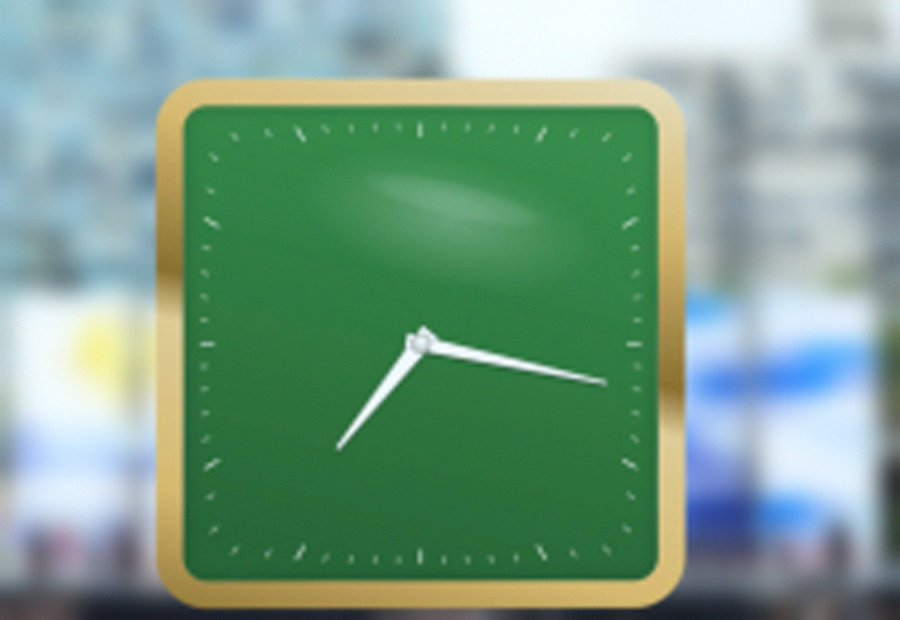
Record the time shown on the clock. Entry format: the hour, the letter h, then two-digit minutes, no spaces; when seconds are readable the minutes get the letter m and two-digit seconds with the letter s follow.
7h17
